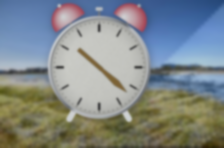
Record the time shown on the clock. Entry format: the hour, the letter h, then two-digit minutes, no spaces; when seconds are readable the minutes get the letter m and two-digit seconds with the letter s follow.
10h22
